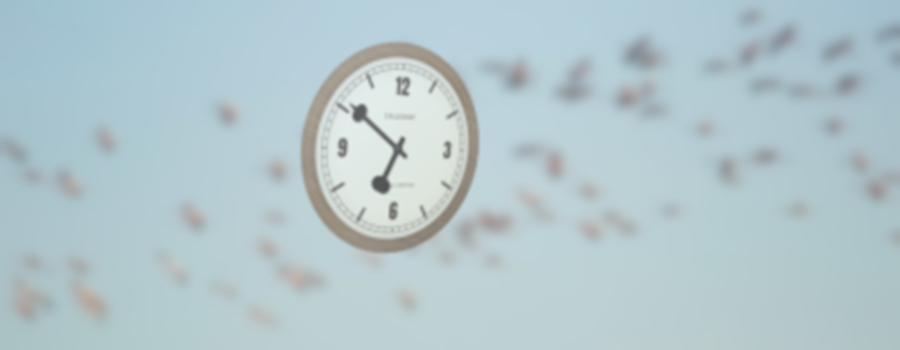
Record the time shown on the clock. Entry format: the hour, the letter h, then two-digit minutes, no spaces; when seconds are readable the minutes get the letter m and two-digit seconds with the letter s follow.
6h51
